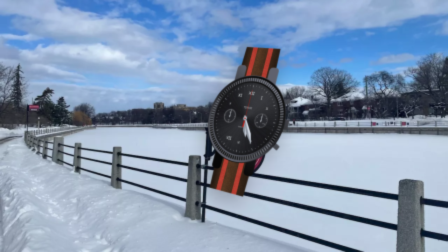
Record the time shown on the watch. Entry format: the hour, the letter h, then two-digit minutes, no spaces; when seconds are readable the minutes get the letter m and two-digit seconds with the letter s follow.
5h25
